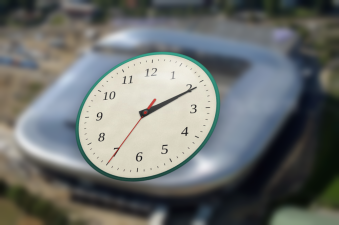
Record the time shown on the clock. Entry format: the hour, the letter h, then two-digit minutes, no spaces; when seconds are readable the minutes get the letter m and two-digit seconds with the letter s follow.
2h10m35s
